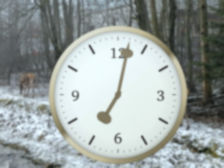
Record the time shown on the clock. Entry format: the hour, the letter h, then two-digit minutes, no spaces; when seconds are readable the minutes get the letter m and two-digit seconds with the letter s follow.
7h02
